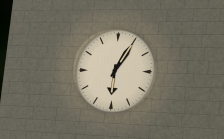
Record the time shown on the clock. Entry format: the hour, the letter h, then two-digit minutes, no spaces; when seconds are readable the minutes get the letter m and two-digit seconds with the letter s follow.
6h05
